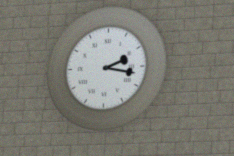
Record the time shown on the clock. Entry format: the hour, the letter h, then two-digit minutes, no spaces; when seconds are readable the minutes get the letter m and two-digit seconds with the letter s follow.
2h17
